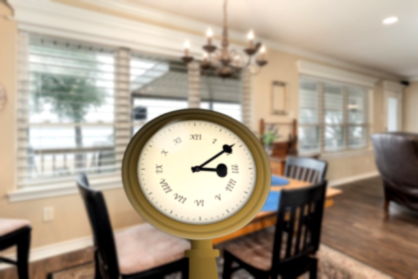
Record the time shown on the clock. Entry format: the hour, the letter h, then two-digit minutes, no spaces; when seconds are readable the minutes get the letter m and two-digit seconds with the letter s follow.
3h09
